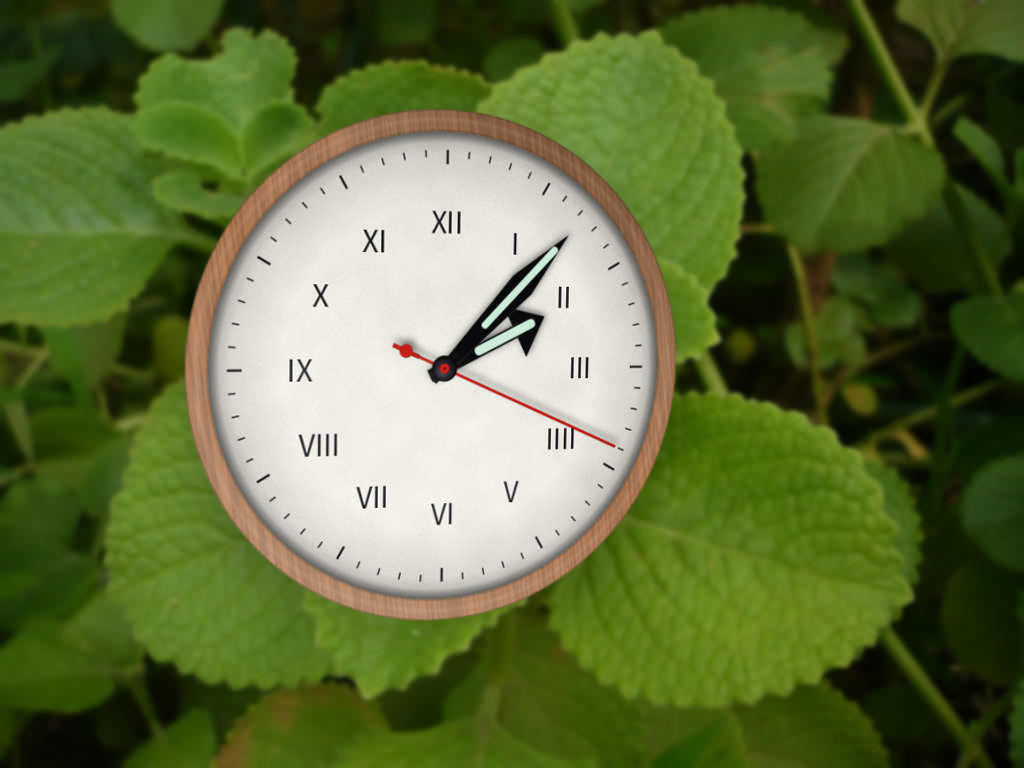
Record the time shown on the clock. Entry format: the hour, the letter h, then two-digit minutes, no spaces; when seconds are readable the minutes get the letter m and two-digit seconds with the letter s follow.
2h07m19s
